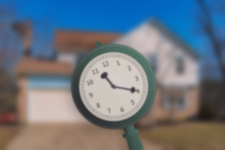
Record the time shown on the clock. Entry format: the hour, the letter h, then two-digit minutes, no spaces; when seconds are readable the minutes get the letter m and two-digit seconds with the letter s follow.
11h20
